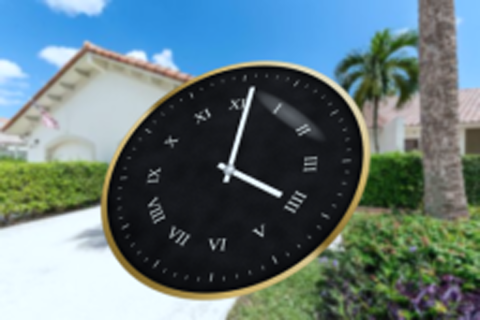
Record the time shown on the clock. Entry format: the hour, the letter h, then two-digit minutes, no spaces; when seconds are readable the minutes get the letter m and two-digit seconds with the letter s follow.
4h01
